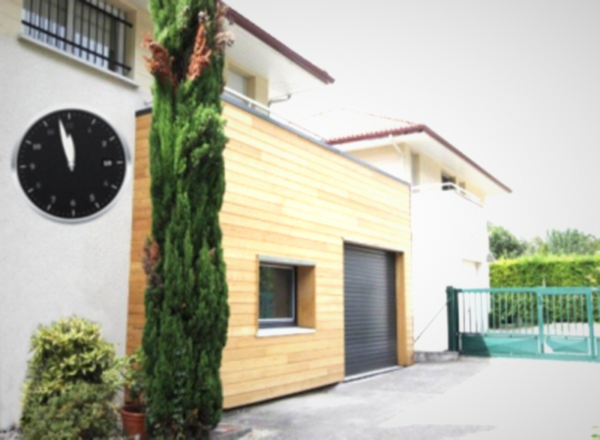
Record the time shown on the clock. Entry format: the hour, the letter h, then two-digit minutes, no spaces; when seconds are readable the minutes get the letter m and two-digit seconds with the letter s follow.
11h58
